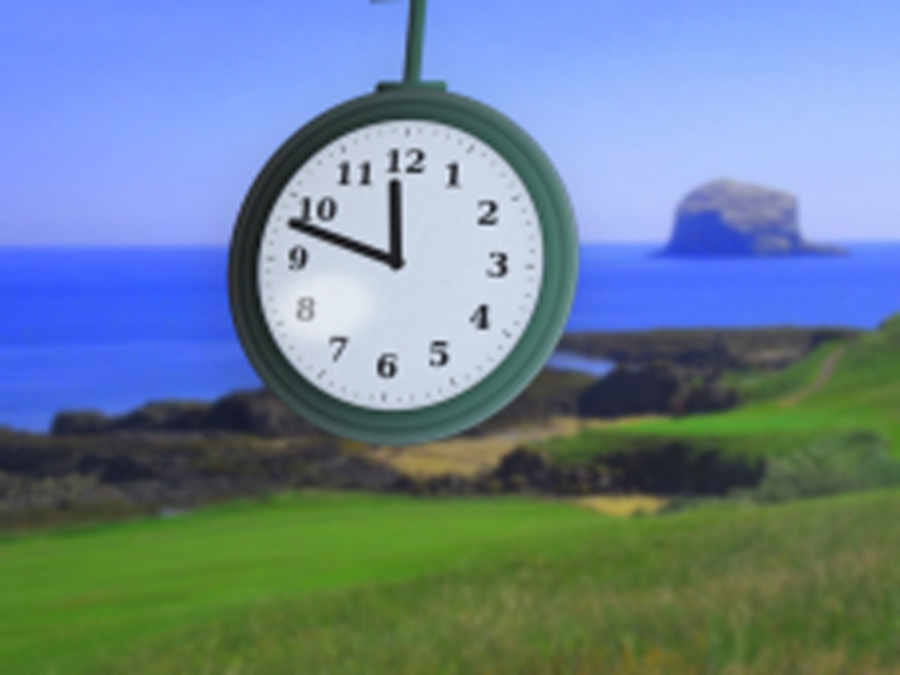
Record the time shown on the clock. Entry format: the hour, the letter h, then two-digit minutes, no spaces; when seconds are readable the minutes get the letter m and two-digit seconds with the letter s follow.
11h48
